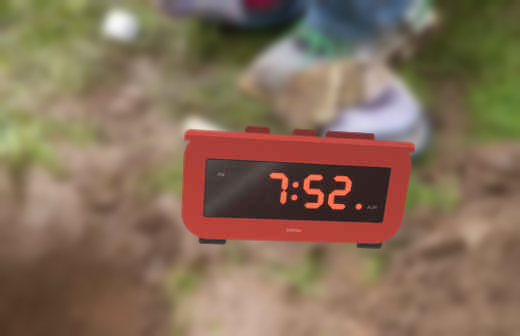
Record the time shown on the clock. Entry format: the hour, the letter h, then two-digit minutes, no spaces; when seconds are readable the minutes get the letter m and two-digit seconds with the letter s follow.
7h52
